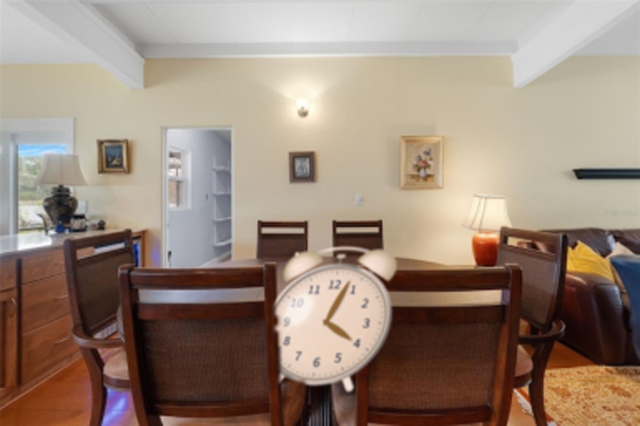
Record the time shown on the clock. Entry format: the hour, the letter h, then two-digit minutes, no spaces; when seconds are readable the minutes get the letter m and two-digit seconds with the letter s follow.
4h03
